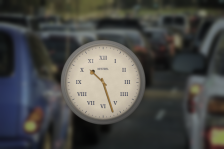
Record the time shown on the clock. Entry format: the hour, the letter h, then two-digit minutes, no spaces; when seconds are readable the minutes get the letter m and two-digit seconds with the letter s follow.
10h27
